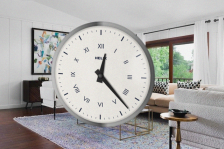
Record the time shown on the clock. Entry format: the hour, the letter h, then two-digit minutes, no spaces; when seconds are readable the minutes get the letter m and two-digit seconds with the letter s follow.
12h23
